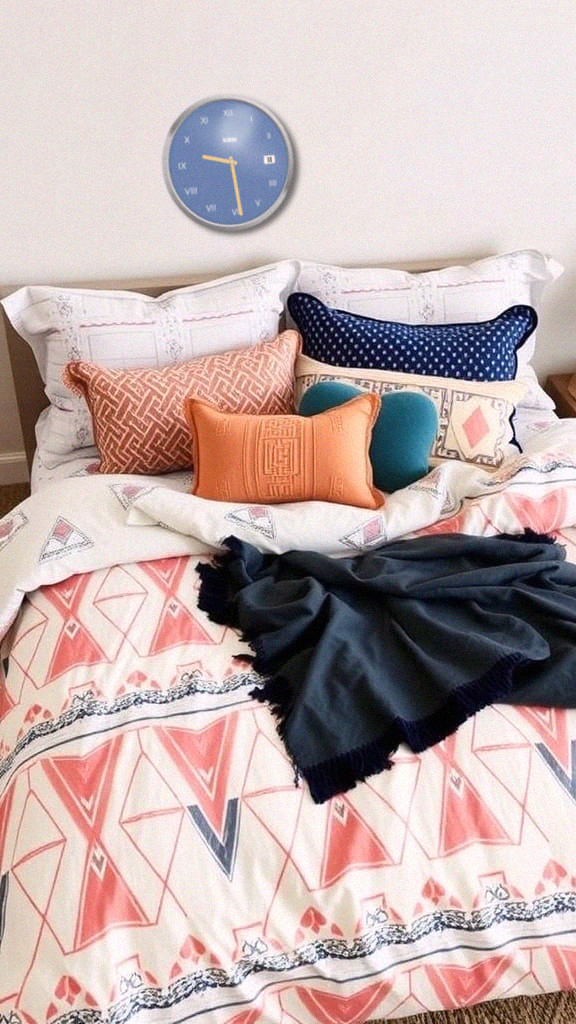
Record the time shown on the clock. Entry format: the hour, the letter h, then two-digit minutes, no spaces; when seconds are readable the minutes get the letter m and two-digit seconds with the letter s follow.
9h29
